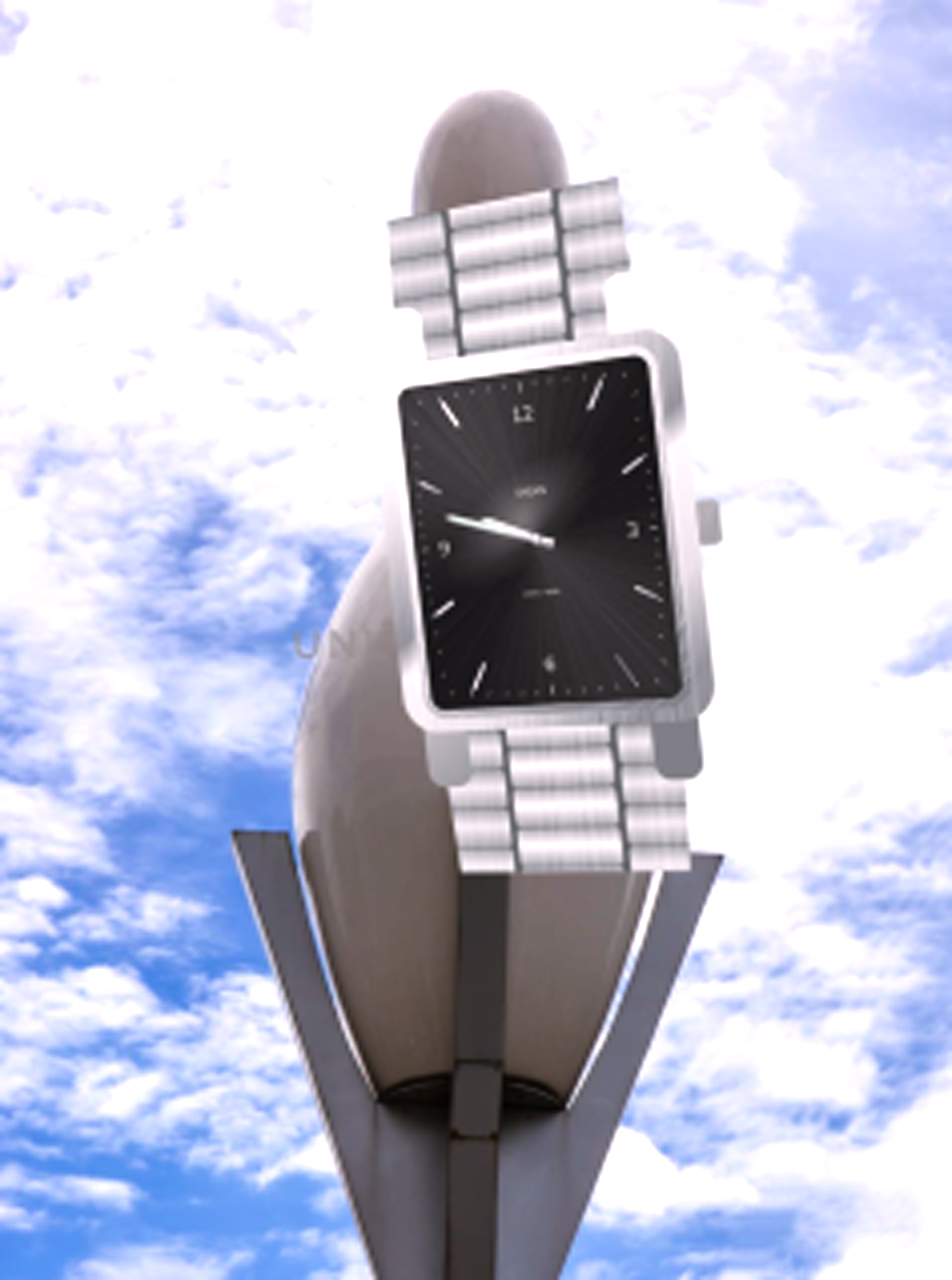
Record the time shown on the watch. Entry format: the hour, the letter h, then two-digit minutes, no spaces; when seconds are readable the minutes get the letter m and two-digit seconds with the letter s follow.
9h48
